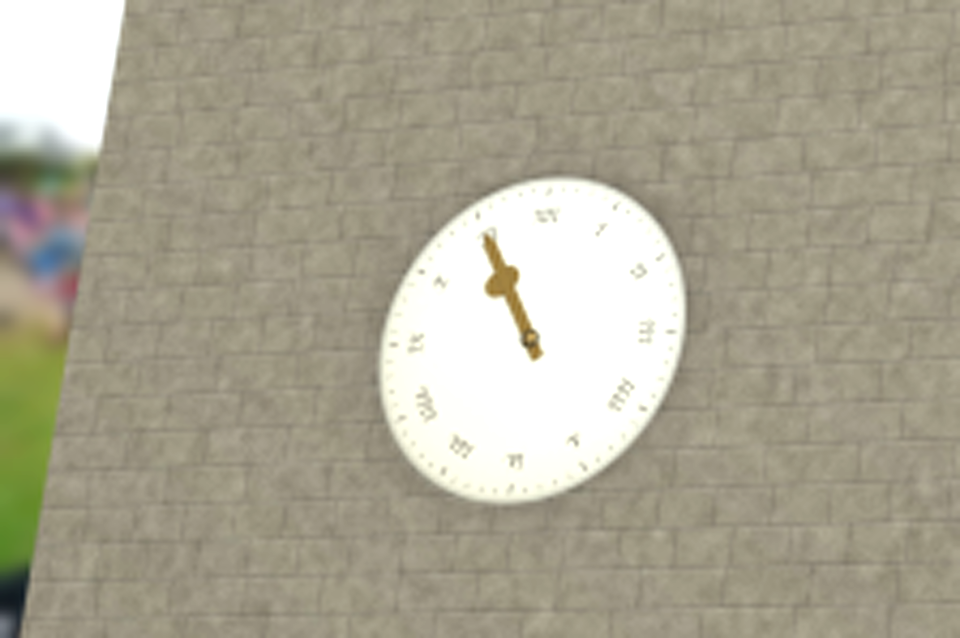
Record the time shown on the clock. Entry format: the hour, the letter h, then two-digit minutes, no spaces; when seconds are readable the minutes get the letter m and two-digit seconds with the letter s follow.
10h55
